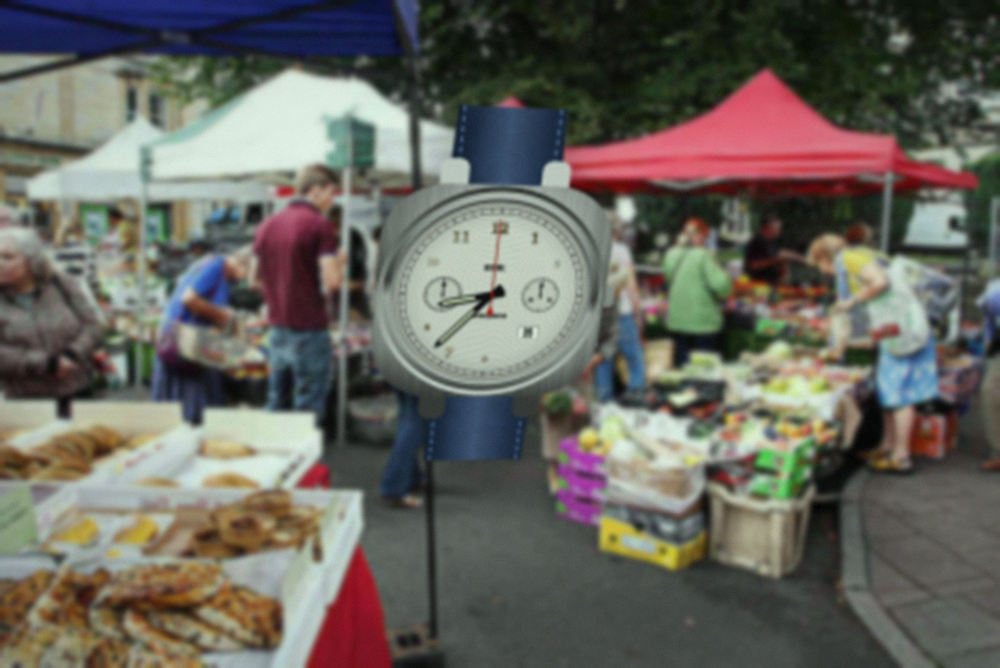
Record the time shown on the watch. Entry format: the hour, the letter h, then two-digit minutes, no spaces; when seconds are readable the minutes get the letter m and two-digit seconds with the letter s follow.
8h37
